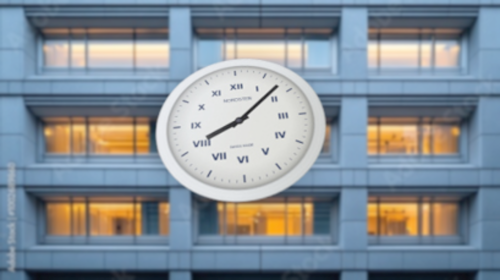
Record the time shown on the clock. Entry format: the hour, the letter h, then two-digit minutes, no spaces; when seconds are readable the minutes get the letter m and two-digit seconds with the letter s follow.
8h08
